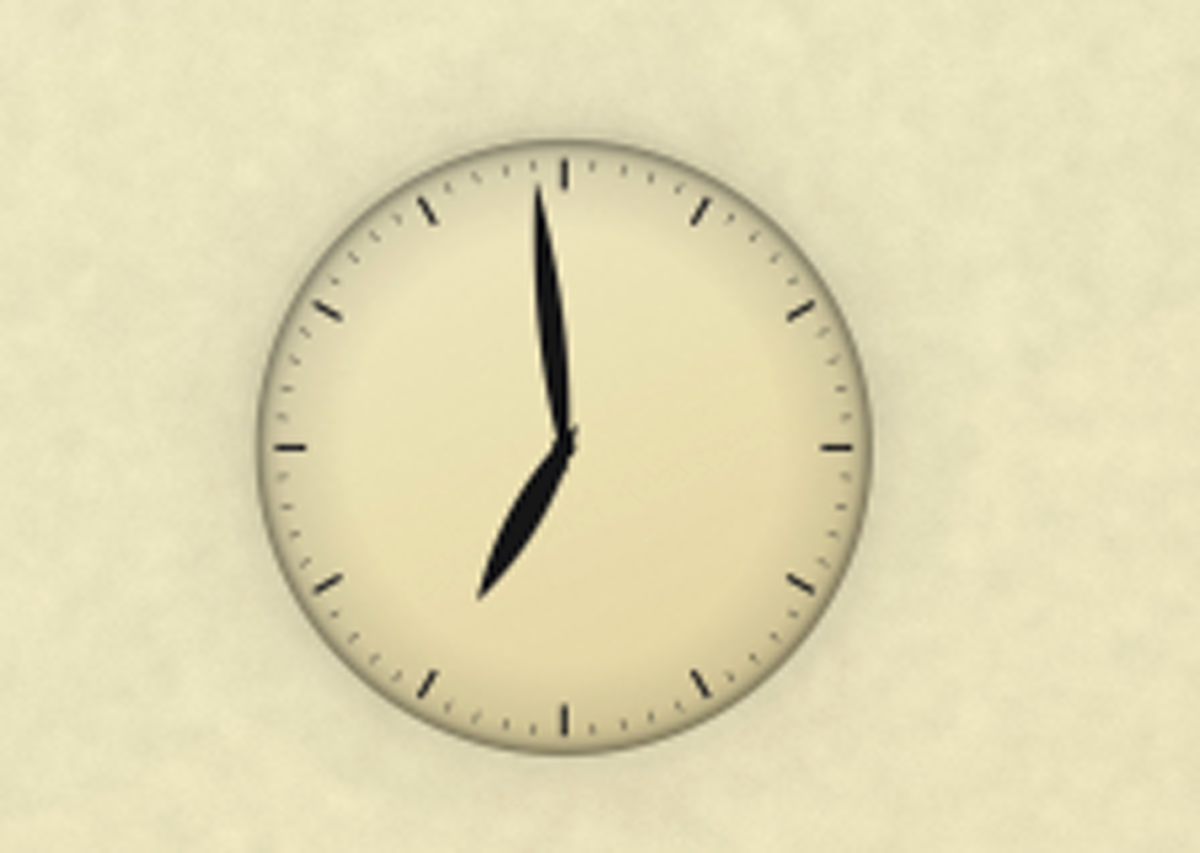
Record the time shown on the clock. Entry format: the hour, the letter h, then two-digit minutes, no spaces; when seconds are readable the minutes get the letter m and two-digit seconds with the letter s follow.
6h59
